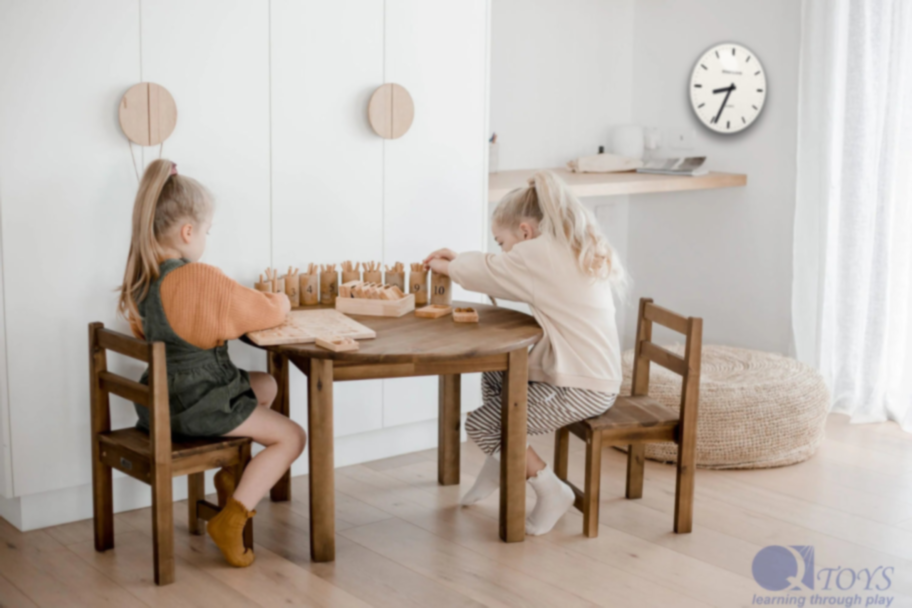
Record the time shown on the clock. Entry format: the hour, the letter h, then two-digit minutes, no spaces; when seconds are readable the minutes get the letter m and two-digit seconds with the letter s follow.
8h34
